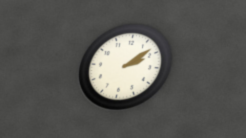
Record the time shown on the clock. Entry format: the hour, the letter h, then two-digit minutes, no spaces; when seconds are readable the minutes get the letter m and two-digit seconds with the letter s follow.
2h08
